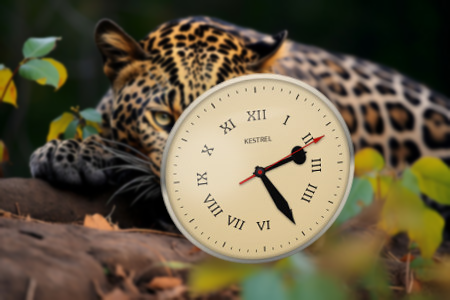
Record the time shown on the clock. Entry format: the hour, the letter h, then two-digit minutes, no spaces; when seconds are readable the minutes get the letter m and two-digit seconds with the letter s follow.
2h25m11s
